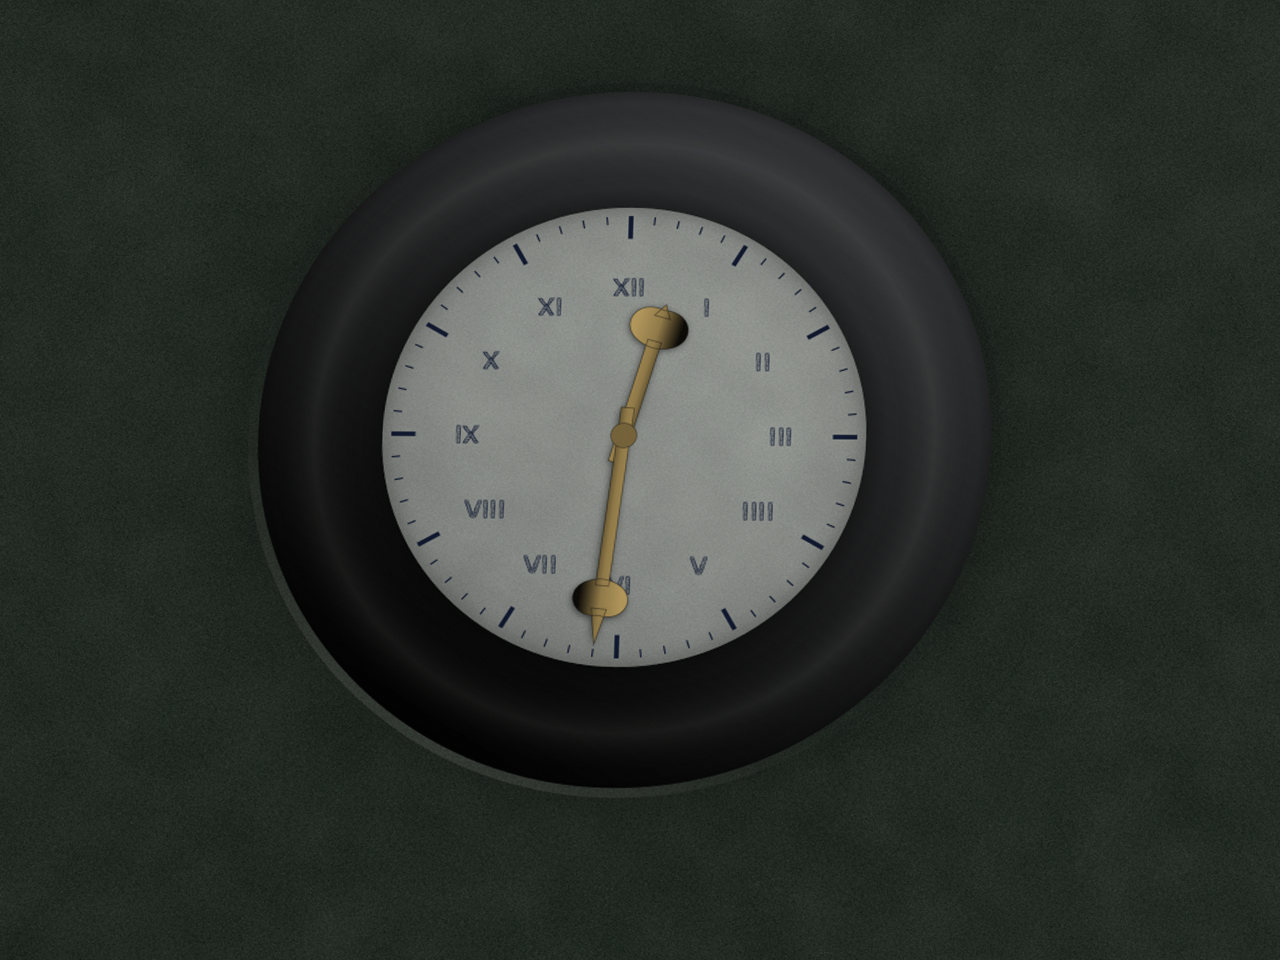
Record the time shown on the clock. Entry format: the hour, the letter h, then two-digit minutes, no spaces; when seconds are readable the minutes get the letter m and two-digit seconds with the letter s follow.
12h31
